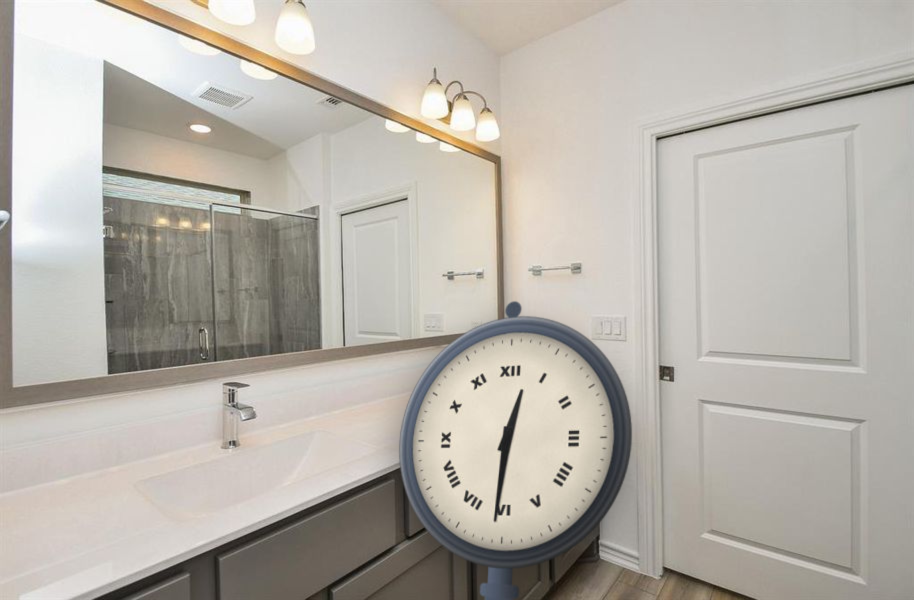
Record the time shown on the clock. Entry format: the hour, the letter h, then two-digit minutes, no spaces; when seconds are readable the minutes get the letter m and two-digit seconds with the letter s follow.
12h31
